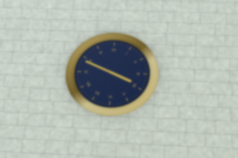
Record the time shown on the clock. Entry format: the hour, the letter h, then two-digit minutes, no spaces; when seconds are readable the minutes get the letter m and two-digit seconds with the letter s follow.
3h49
